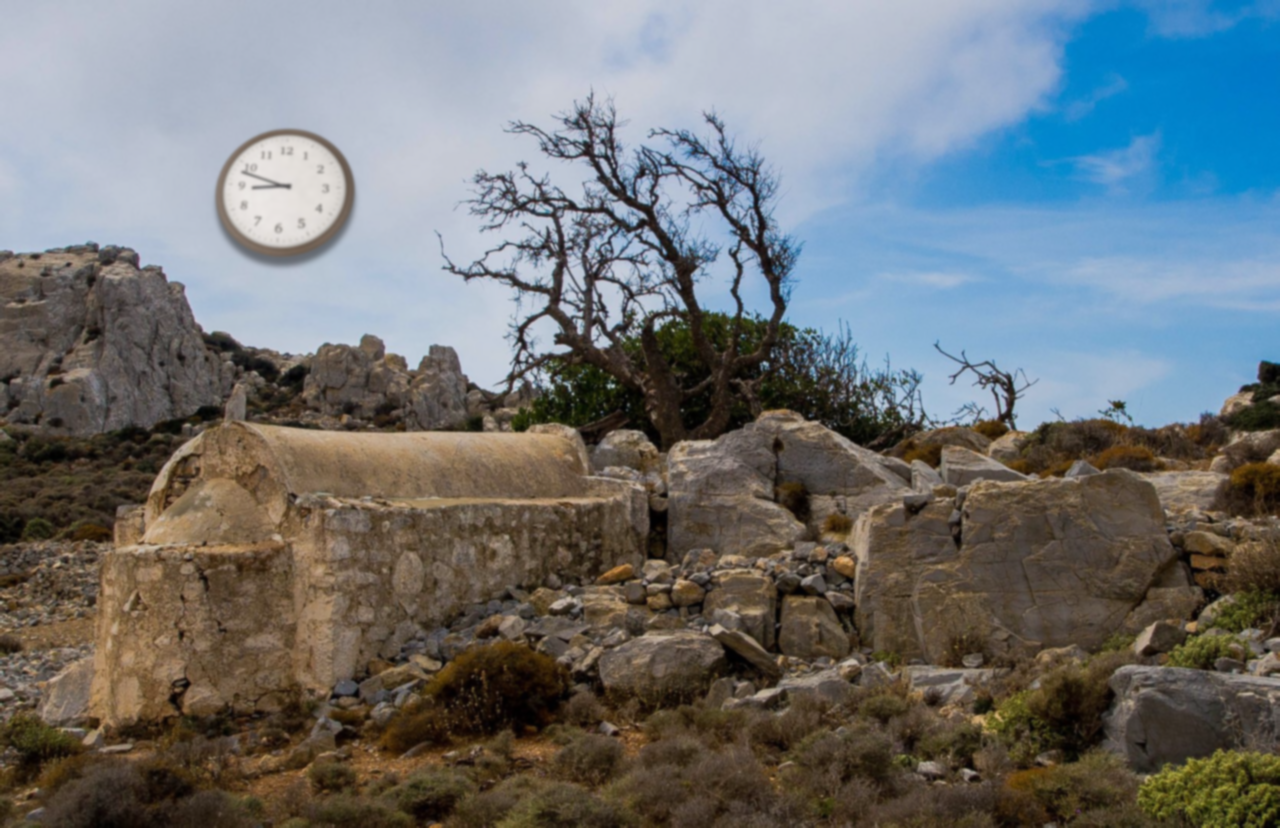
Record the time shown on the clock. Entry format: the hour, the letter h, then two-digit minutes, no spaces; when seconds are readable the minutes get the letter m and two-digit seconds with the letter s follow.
8h48
